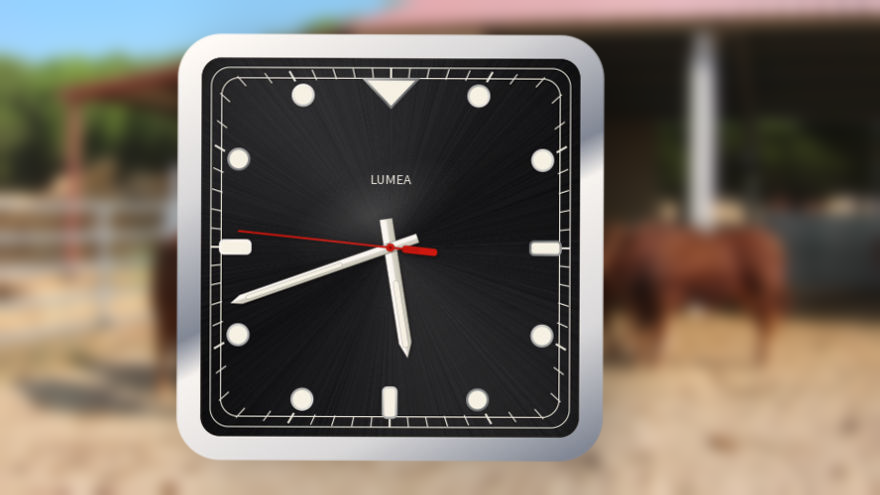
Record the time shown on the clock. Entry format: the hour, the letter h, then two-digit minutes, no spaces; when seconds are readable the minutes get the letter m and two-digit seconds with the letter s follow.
5h41m46s
